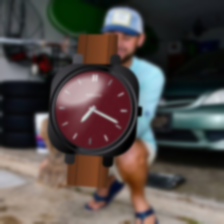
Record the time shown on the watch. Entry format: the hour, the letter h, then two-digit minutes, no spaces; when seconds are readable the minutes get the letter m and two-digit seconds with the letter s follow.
7h19
